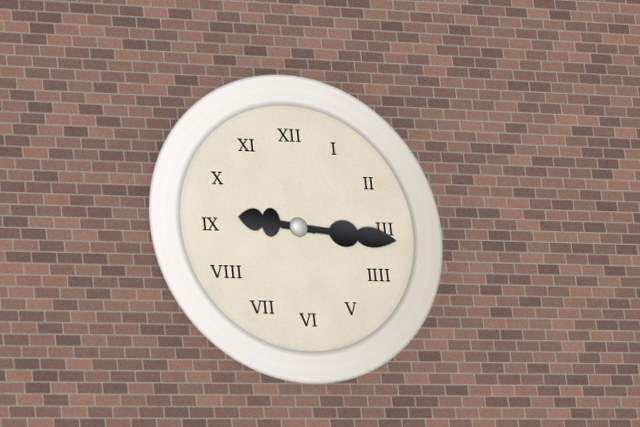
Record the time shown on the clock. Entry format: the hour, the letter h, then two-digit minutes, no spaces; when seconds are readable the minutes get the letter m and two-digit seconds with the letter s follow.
9h16
